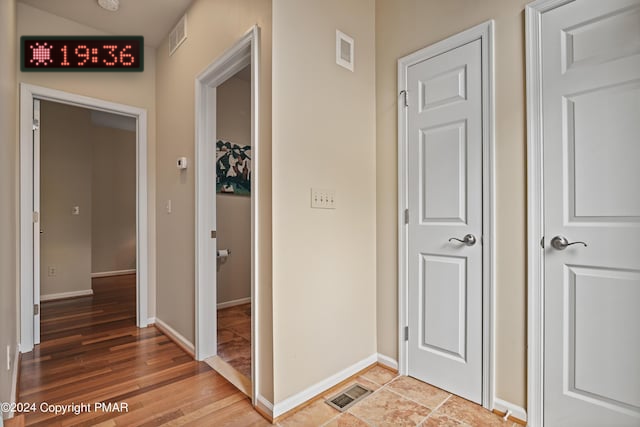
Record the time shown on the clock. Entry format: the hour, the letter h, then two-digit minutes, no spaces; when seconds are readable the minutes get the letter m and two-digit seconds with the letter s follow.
19h36
